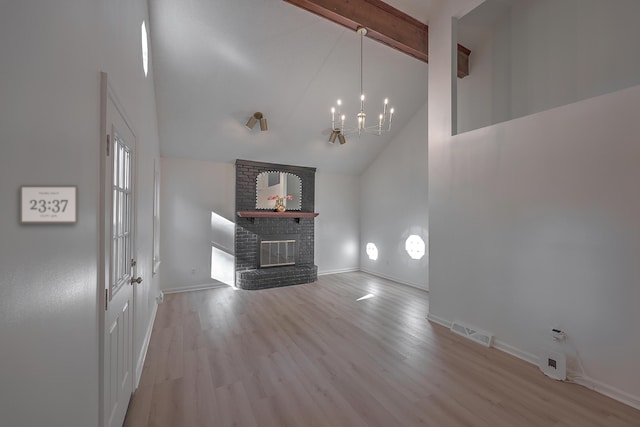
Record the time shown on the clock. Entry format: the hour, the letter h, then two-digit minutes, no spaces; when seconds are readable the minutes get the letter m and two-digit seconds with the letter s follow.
23h37
